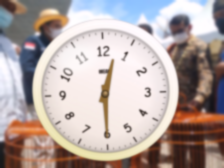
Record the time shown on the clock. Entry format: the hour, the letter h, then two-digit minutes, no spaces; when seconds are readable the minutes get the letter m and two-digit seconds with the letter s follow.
12h30
